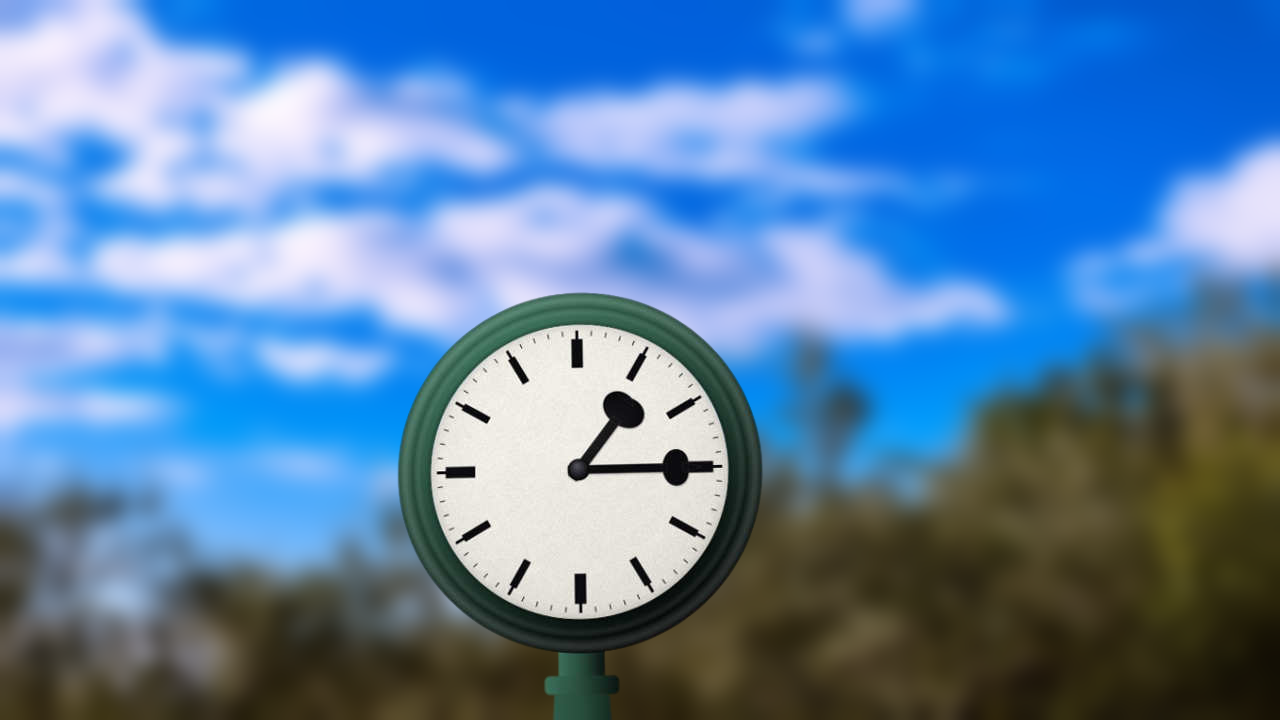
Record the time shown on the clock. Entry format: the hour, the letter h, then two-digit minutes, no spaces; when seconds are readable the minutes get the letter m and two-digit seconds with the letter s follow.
1h15
